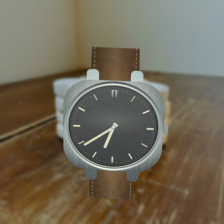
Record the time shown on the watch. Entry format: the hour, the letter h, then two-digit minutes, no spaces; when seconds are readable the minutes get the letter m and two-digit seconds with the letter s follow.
6h39
